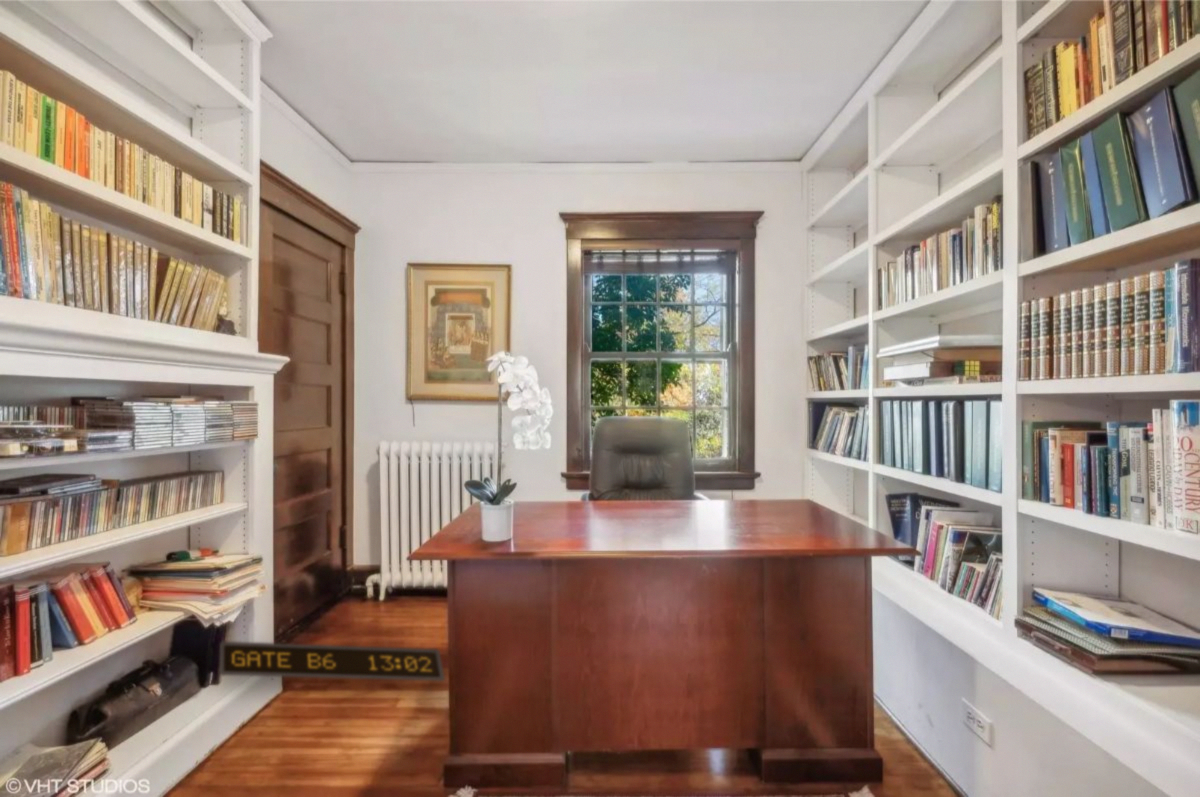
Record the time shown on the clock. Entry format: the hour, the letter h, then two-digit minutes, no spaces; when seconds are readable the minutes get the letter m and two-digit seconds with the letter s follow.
13h02
